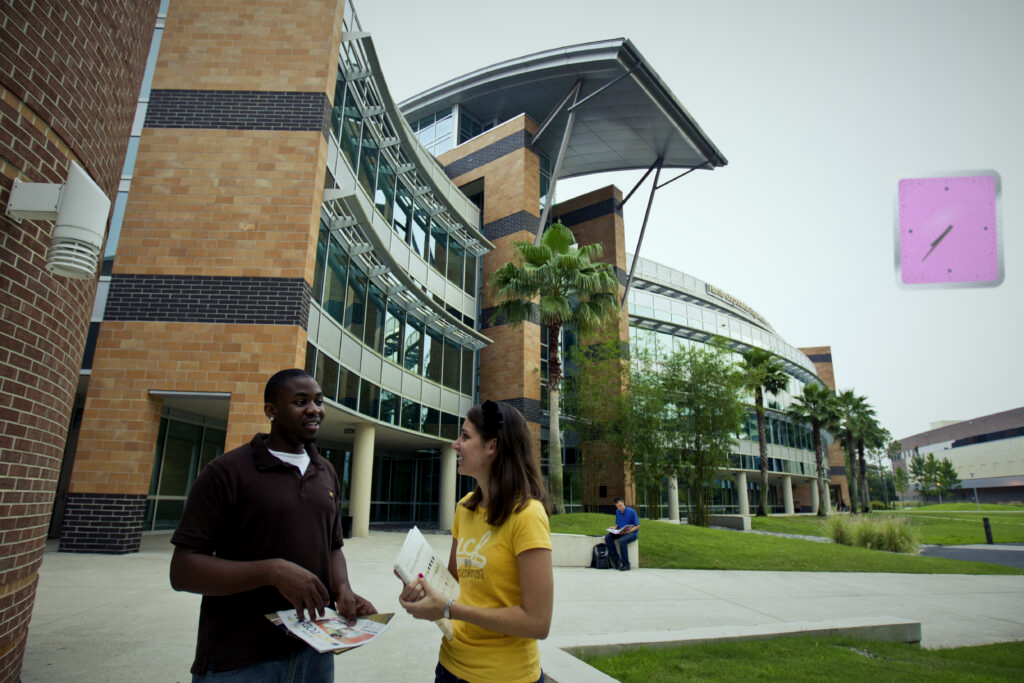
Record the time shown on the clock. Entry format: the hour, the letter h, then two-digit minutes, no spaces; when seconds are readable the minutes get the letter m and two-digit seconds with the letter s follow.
7h37
